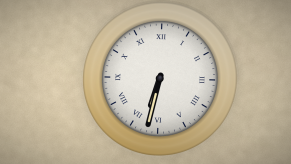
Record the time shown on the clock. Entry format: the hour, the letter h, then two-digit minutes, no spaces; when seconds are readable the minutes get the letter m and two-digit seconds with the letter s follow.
6h32
